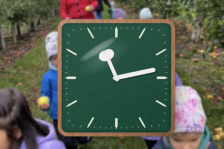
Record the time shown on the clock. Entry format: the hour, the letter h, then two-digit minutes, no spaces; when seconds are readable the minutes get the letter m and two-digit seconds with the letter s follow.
11h13
